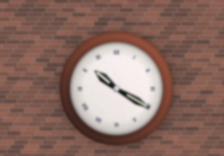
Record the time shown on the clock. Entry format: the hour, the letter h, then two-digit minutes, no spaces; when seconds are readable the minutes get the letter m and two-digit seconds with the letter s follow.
10h20
